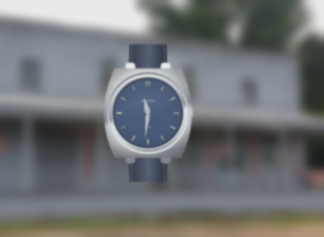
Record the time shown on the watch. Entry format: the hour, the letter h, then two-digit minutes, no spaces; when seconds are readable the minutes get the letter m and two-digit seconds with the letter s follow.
11h31
